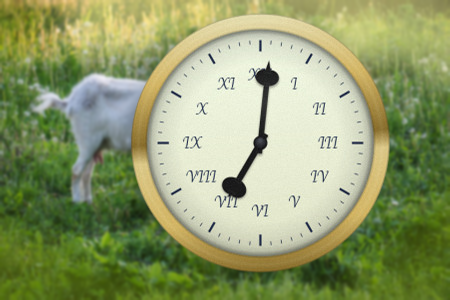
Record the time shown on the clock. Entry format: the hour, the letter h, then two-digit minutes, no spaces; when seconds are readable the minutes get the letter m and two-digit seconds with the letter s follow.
7h01
